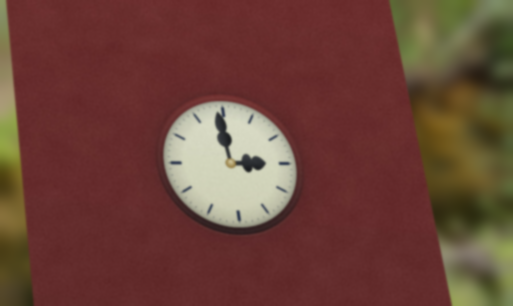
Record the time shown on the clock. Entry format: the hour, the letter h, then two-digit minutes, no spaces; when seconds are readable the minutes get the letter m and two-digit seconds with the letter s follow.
2h59
